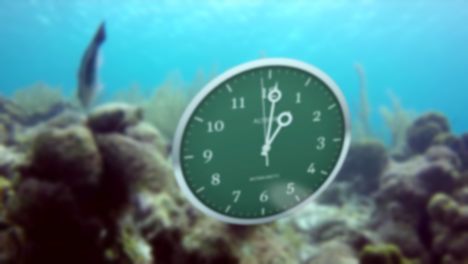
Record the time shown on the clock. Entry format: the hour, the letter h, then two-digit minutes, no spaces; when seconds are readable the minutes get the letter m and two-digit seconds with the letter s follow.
1h00m59s
